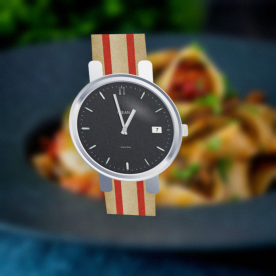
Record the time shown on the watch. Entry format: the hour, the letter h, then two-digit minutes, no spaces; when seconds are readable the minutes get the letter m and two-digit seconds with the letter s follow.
12h58
